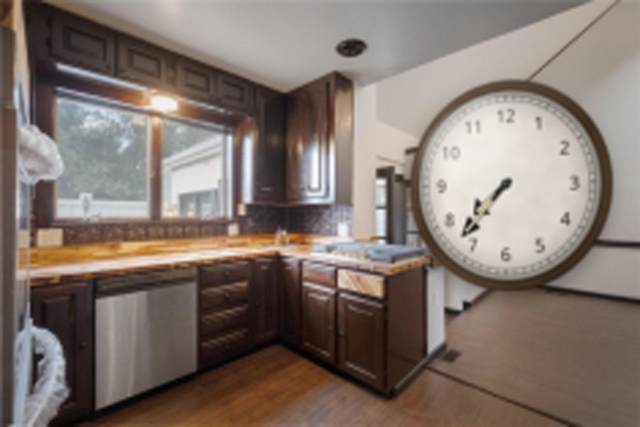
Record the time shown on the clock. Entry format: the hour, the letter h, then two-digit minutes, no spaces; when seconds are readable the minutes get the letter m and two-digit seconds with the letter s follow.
7h37
